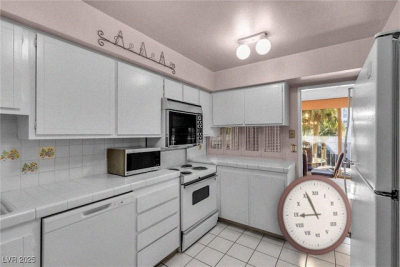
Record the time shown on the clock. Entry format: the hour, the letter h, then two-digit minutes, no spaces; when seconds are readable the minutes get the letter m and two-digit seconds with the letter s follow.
8h56
